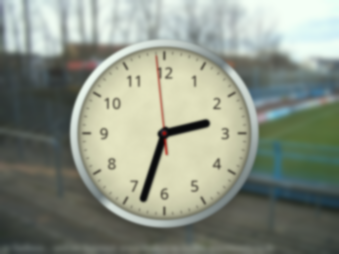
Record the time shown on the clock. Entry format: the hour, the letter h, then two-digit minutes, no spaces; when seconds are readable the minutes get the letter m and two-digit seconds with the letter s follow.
2h32m59s
